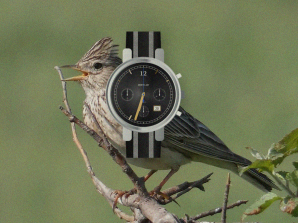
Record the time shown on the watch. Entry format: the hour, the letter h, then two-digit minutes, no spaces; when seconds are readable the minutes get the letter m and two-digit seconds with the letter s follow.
6h33
